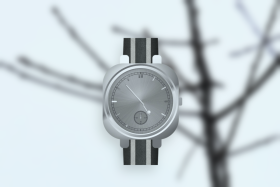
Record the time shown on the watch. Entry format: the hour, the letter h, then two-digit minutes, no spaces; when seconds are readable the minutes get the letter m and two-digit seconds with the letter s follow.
4h53
